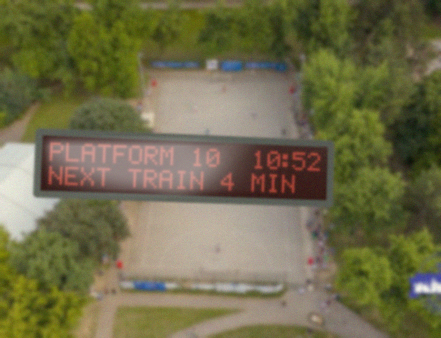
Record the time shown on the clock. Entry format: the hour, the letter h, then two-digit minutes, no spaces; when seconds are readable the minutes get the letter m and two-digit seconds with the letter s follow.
10h52
